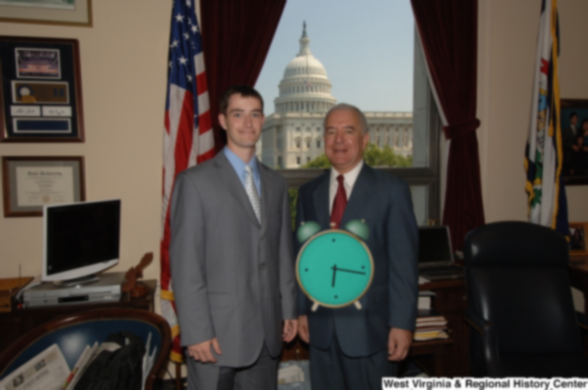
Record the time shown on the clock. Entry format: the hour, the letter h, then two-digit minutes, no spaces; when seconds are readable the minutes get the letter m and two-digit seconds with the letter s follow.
6h17
